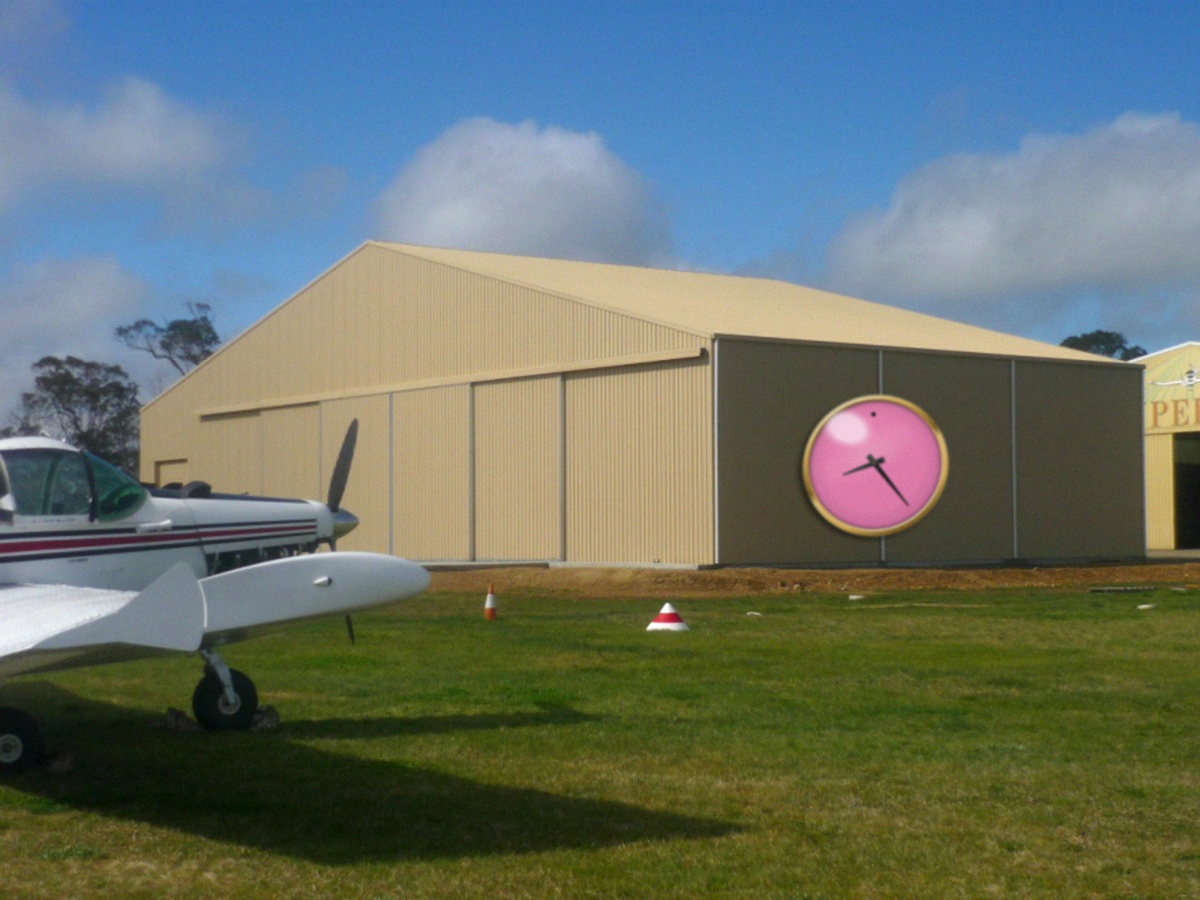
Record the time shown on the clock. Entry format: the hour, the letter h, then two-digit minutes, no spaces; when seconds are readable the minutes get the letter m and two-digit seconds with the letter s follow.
8h24
